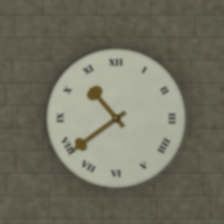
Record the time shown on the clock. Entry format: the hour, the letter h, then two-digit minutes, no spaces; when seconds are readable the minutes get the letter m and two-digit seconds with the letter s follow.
10h39
